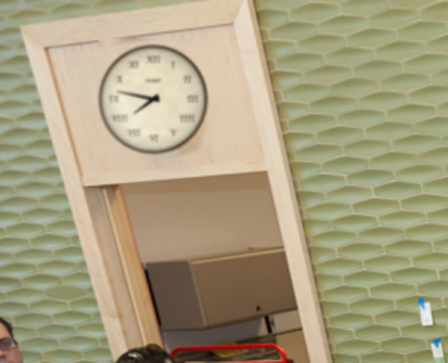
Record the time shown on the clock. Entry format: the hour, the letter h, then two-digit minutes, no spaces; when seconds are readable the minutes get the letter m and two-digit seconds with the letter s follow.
7h47
